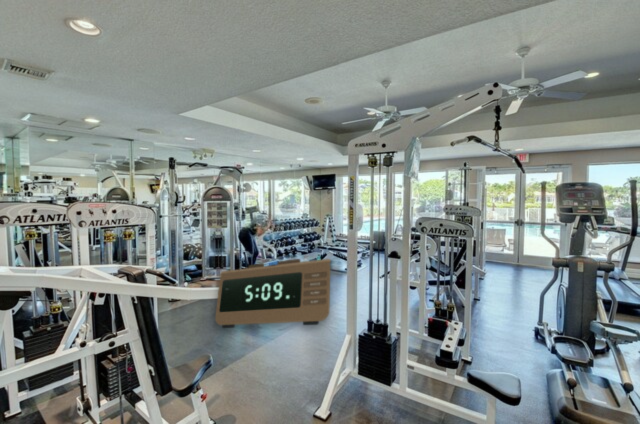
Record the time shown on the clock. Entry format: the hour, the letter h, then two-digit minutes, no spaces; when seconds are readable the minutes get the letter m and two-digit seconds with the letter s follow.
5h09
